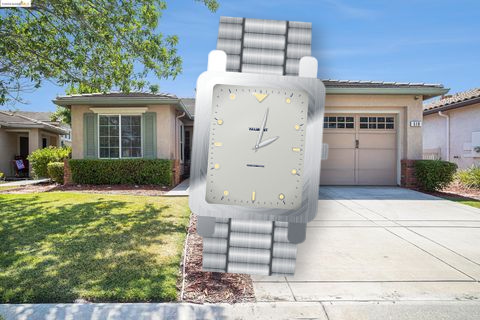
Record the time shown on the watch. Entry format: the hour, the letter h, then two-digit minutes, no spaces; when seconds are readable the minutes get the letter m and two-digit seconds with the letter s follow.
2h02
